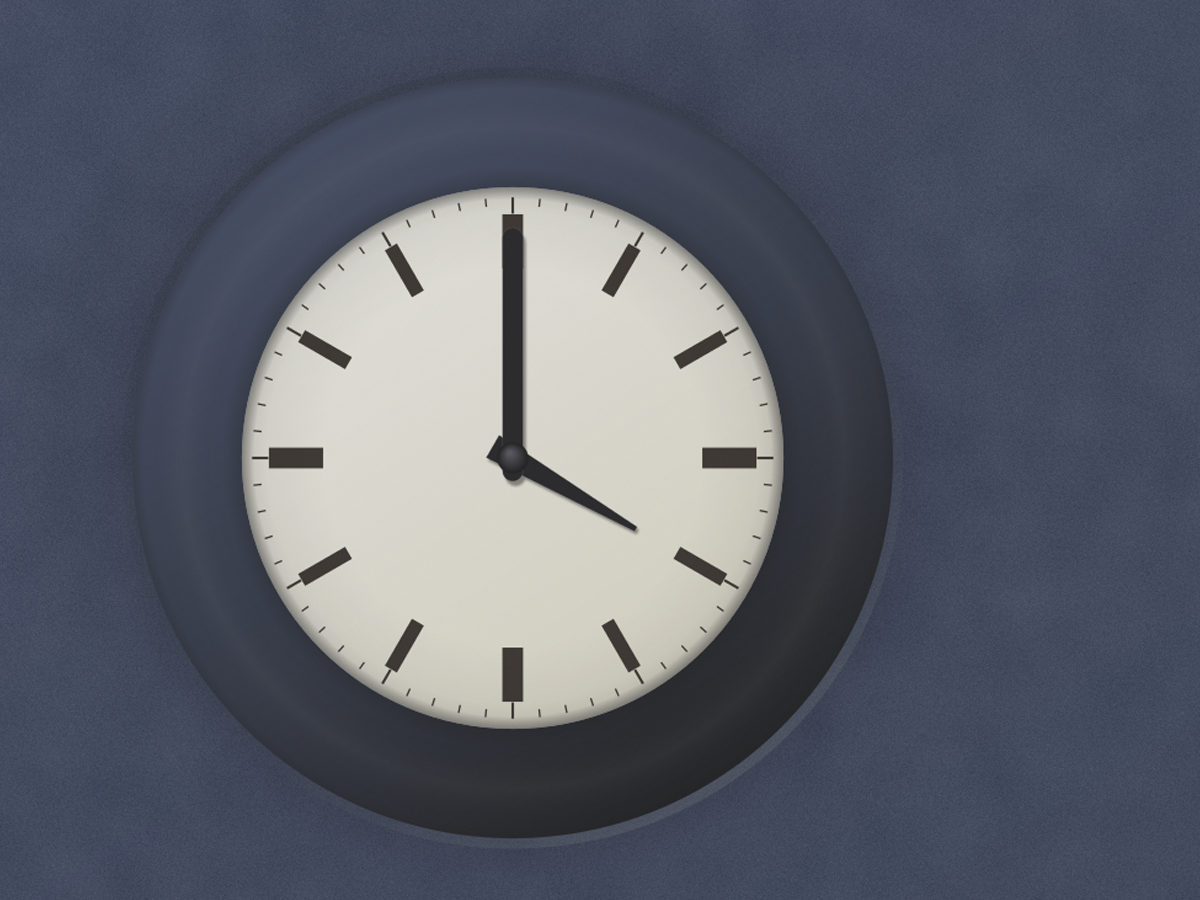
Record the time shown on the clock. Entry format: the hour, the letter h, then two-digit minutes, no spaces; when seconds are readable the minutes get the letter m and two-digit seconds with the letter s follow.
4h00
